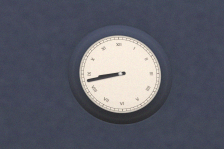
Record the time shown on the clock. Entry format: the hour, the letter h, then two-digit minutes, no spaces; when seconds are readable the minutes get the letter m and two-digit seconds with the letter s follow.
8h43
